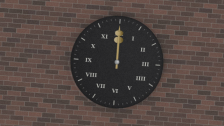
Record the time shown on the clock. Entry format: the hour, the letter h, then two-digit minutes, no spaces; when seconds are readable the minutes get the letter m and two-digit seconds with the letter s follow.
12h00
